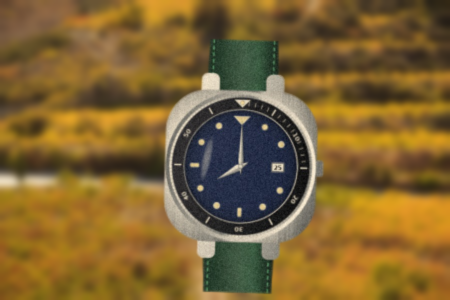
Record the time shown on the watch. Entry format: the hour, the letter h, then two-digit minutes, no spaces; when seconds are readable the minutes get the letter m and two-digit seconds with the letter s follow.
8h00
